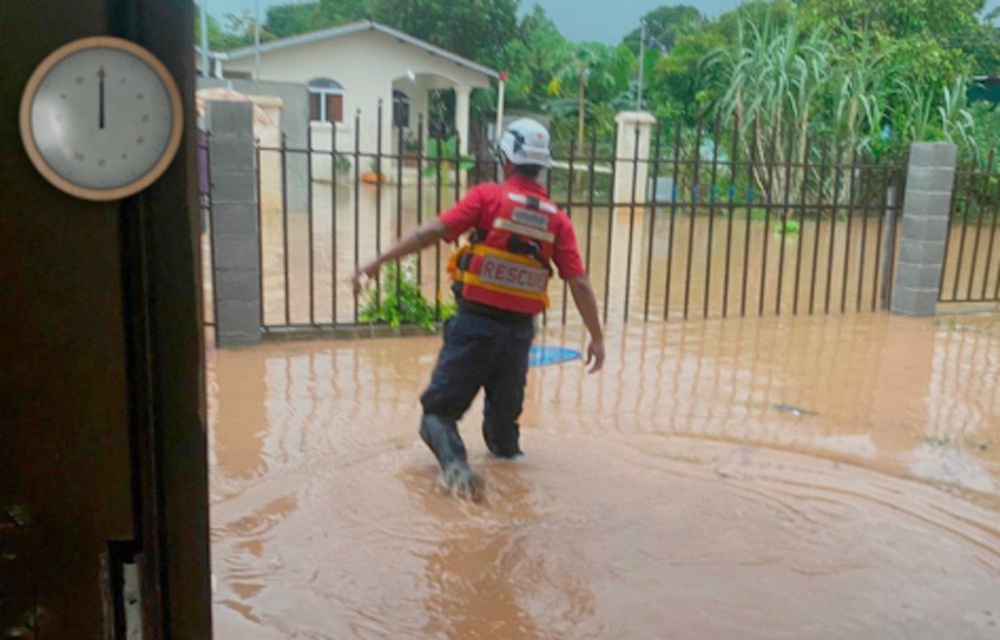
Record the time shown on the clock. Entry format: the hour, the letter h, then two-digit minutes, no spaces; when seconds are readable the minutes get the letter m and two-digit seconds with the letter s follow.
12h00
